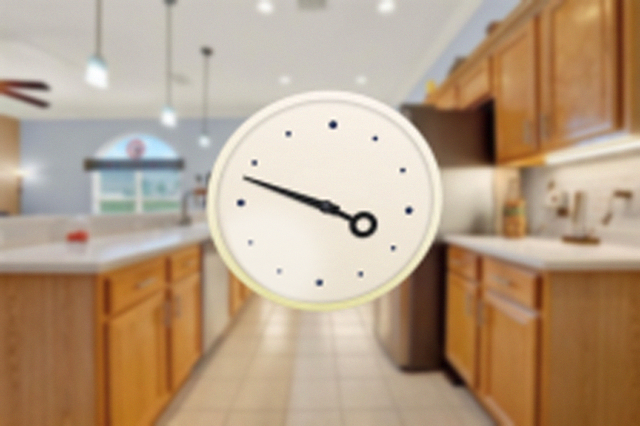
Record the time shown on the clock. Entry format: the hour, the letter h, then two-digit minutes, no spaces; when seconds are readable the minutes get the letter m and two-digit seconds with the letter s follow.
3h48
